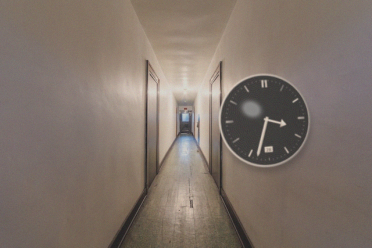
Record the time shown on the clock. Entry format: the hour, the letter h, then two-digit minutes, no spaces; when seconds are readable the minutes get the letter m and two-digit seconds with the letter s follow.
3h33
